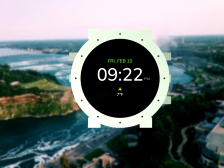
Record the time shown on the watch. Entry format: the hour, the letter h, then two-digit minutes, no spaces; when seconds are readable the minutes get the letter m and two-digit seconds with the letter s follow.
9h22
